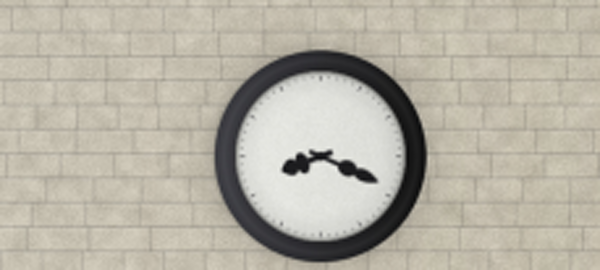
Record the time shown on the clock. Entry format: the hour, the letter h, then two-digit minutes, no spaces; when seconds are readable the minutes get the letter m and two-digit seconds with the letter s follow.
8h19
